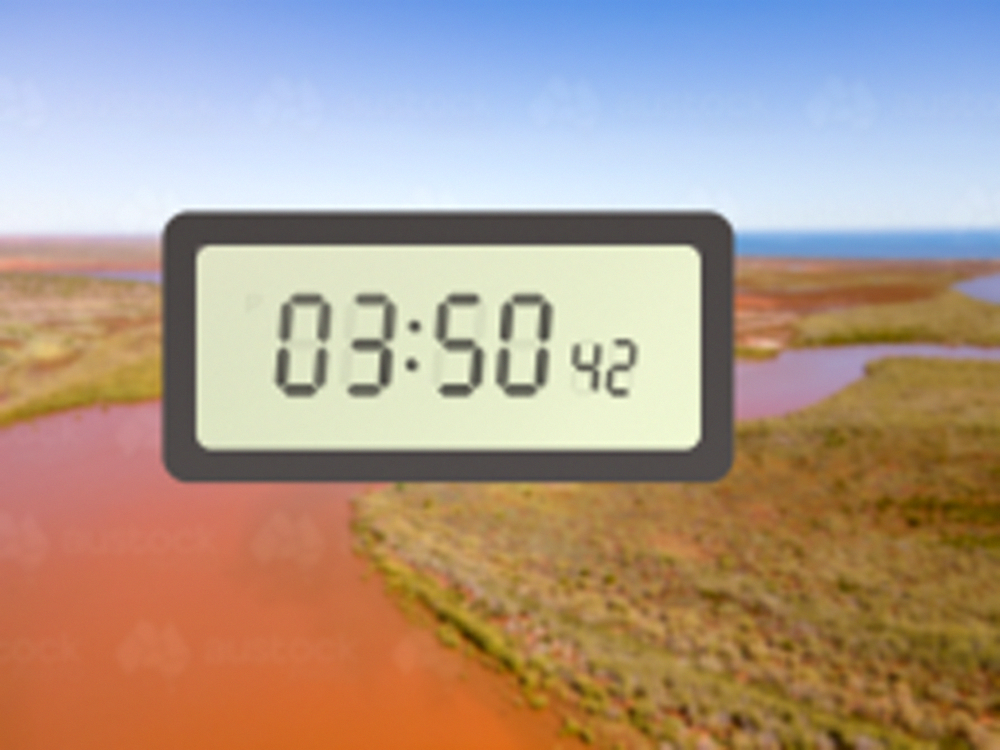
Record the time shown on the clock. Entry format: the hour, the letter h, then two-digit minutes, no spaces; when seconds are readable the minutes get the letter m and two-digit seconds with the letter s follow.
3h50m42s
